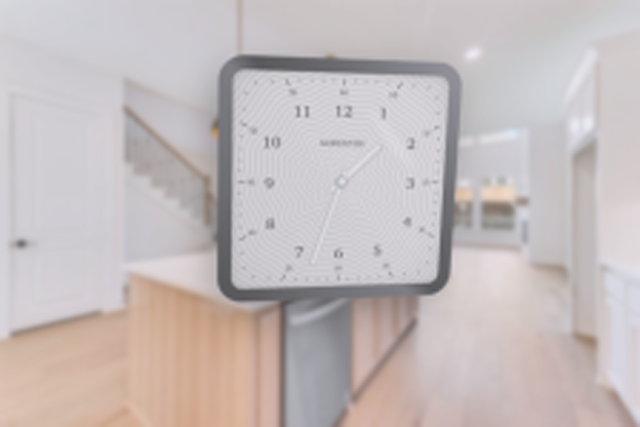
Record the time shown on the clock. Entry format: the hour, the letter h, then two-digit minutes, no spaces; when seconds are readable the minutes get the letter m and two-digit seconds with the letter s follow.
1h33
